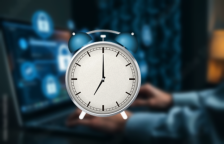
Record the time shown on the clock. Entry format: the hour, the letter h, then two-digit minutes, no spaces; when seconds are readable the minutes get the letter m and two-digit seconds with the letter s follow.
7h00
